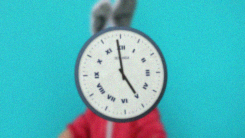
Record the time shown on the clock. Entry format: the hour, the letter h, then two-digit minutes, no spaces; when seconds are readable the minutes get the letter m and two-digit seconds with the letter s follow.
4h59
